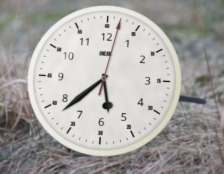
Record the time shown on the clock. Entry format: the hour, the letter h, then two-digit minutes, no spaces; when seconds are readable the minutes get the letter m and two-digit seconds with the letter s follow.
5h38m02s
